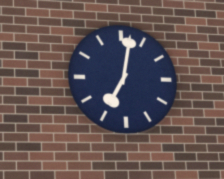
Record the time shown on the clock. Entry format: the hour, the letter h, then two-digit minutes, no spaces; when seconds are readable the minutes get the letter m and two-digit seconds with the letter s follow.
7h02
